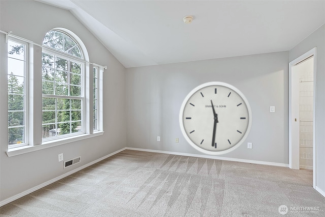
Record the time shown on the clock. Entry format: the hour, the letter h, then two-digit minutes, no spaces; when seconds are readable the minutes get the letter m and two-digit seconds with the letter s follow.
11h31
